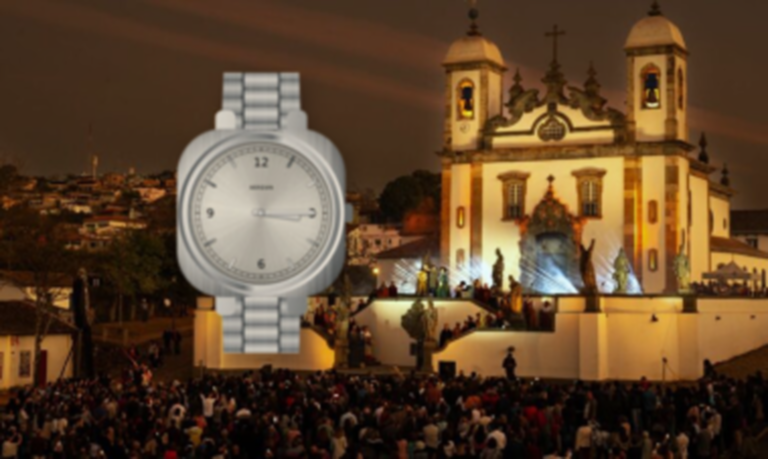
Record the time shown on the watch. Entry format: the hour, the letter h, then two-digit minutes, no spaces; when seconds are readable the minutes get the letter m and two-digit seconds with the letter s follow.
3h15
